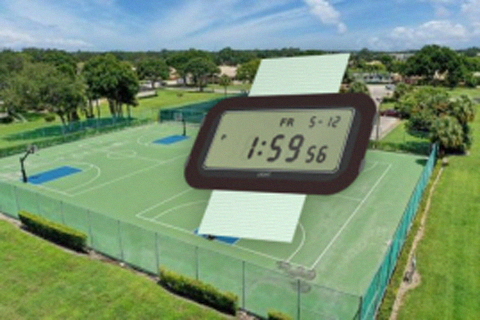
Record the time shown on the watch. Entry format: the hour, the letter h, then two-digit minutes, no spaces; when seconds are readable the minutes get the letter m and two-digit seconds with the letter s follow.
1h59m56s
